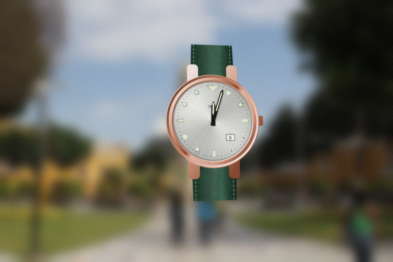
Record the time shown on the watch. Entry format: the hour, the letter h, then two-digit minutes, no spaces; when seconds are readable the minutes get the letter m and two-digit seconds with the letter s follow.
12h03
